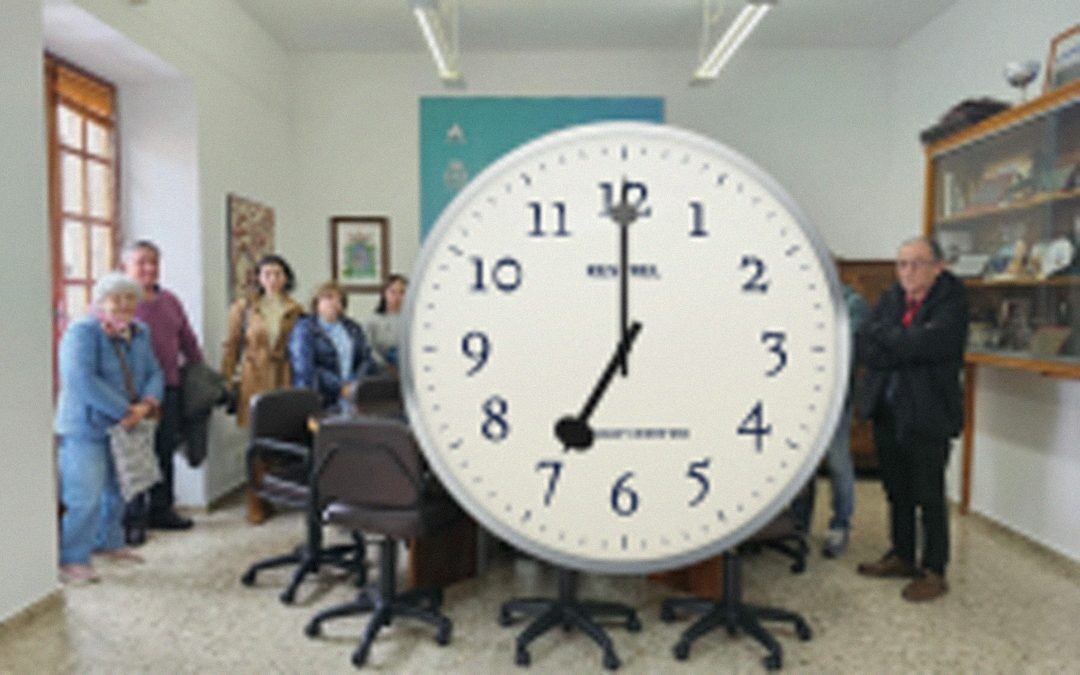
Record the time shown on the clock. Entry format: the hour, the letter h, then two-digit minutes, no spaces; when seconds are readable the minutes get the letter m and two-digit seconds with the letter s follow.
7h00
